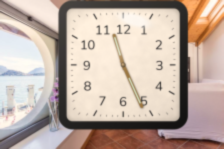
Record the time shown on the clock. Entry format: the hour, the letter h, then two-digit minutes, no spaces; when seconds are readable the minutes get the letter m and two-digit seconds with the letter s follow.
11h26
